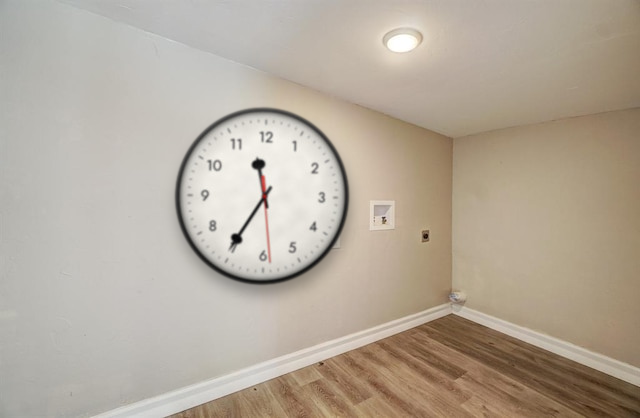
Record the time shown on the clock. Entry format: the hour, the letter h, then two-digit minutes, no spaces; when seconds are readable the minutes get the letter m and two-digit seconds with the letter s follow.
11h35m29s
